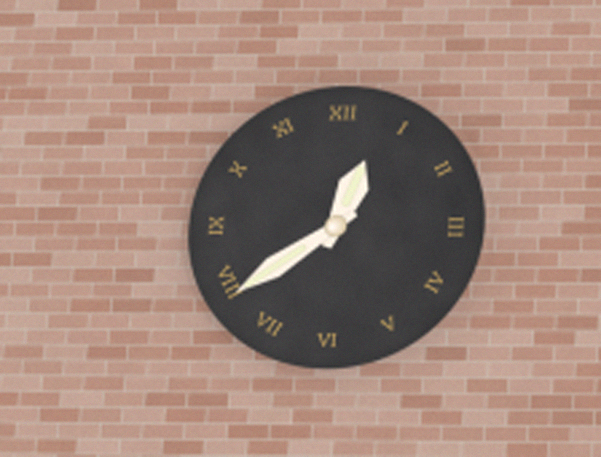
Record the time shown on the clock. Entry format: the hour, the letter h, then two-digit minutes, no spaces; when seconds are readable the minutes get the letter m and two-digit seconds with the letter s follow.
12h39
